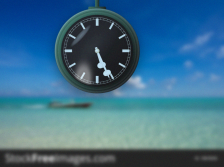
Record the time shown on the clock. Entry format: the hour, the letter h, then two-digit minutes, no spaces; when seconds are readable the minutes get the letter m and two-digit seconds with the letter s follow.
5h26
